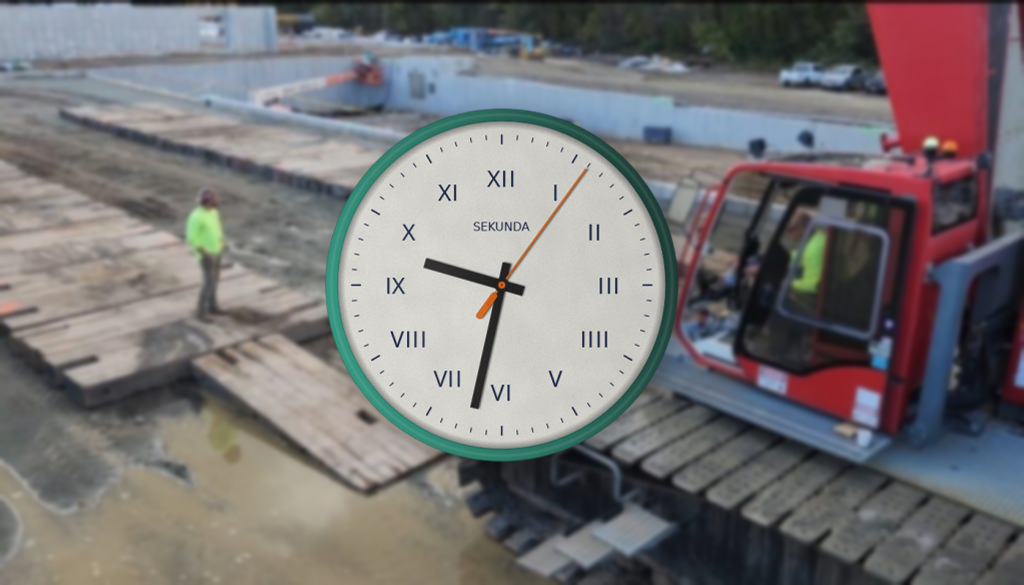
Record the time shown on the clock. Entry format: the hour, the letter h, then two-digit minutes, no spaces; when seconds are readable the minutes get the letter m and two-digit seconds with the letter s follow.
9h32m06s
